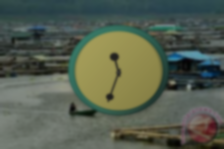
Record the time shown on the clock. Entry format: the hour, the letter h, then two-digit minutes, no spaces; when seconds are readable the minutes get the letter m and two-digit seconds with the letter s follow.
11h33
